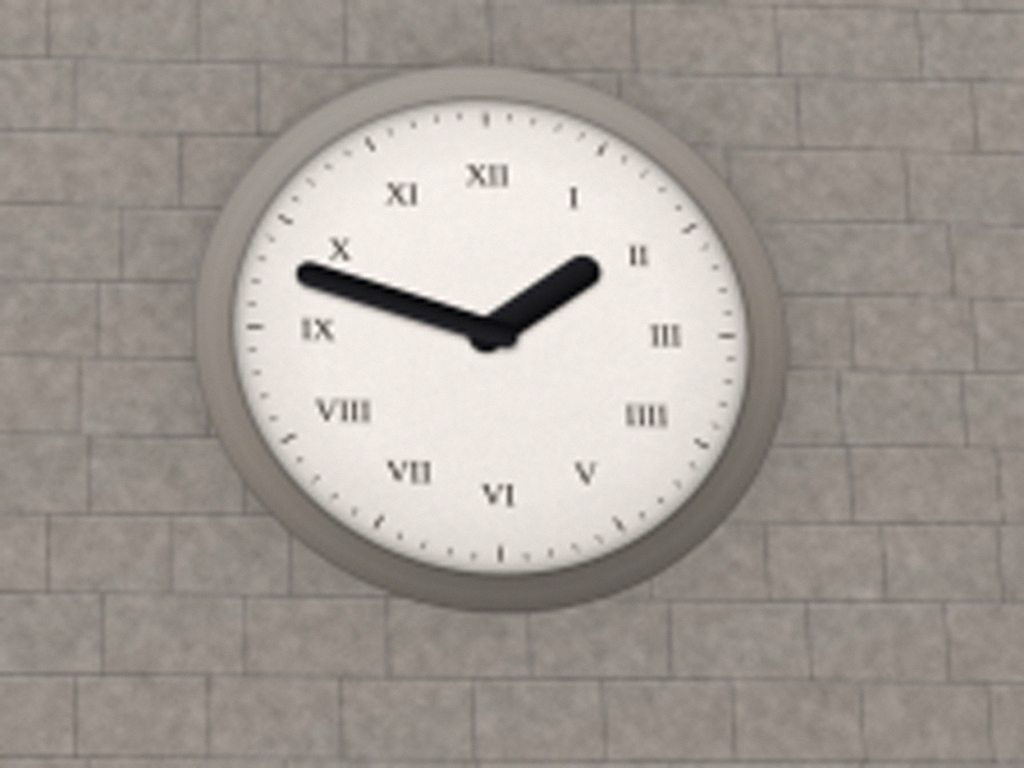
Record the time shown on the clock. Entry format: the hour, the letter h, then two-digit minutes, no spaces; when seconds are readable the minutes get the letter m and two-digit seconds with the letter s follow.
1h48
